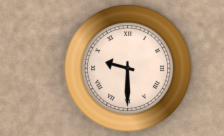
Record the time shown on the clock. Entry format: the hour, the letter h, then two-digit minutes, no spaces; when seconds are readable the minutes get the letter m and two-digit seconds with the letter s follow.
9h30
